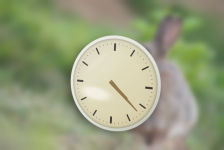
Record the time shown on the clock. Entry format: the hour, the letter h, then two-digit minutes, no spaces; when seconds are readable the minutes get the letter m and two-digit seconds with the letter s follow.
4h22
